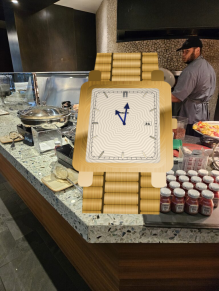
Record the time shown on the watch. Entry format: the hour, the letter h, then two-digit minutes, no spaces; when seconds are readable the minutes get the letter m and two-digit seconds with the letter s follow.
11h01
